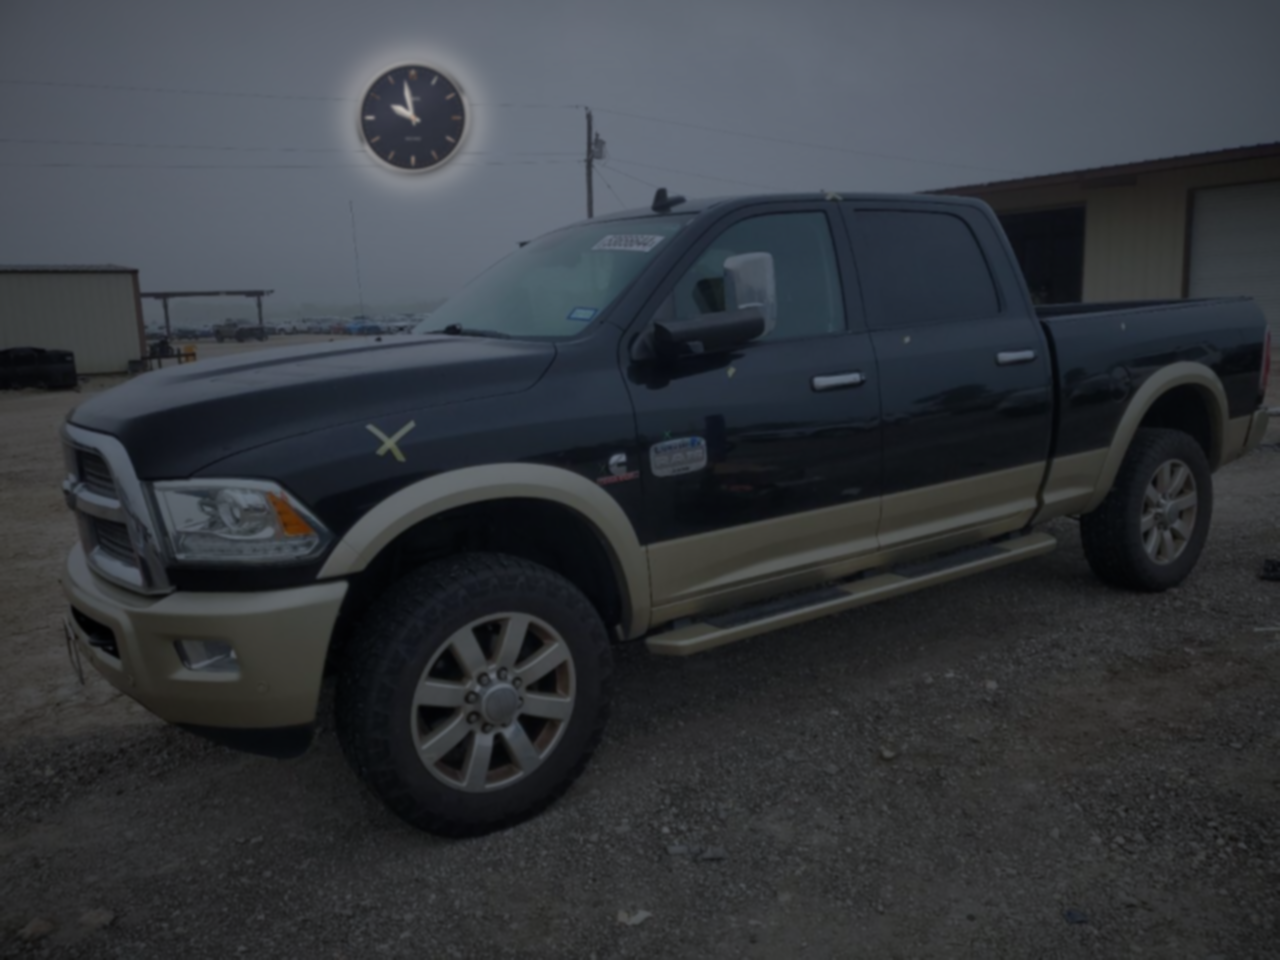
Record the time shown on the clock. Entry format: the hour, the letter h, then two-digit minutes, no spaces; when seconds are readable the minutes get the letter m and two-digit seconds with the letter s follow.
9h58
